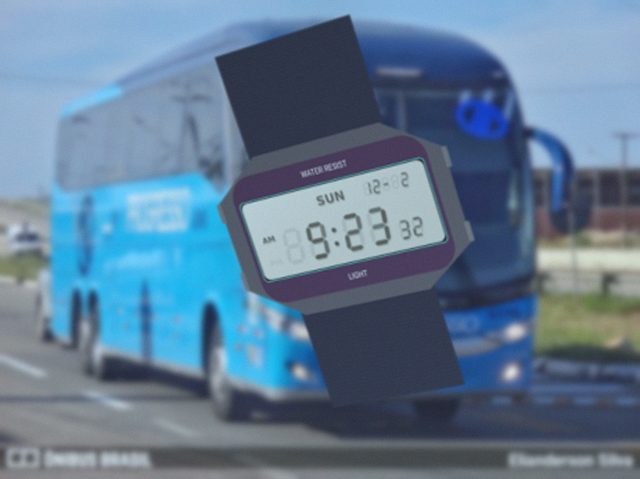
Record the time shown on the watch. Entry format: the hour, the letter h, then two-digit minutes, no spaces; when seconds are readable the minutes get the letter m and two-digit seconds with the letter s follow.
9h23m32s
